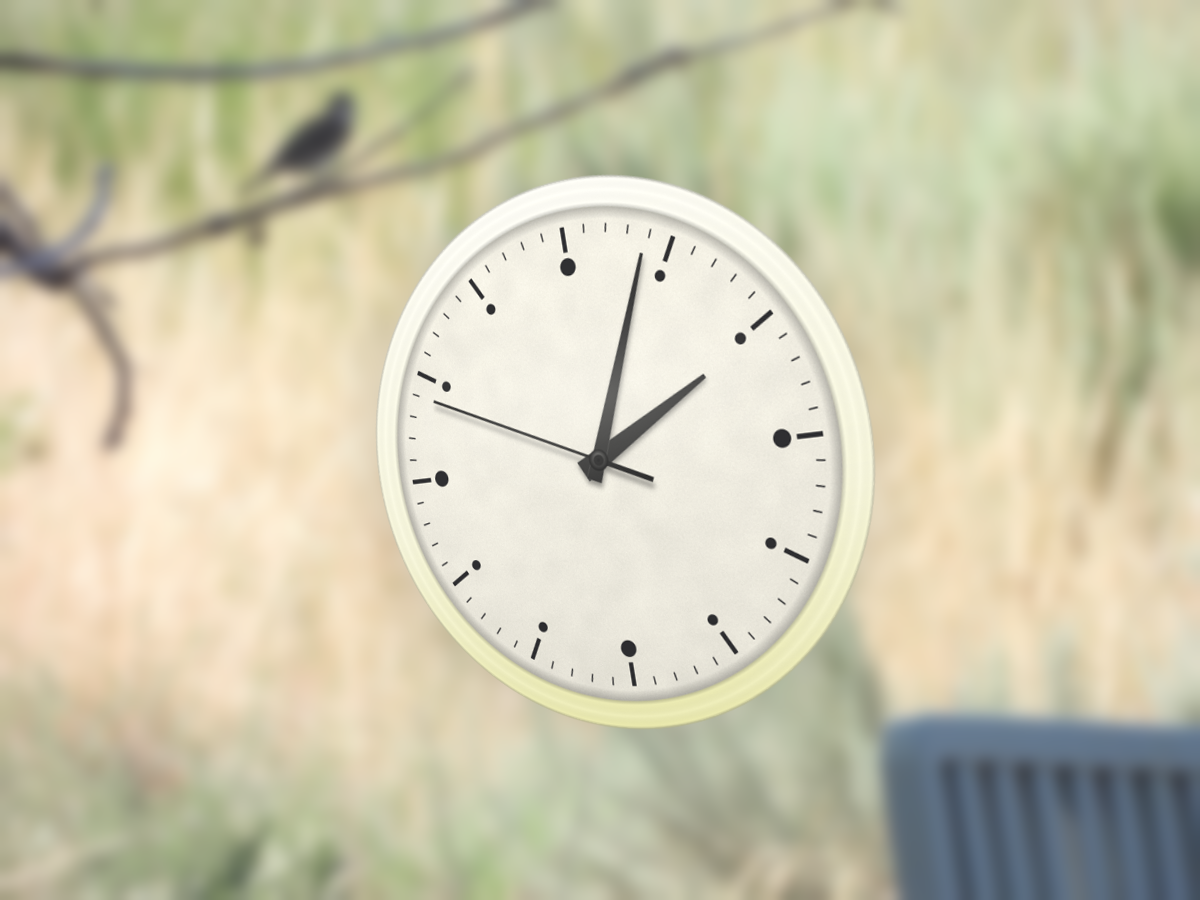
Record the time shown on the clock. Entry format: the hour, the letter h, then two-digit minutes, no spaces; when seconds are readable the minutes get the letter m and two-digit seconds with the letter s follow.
2h03m49s
